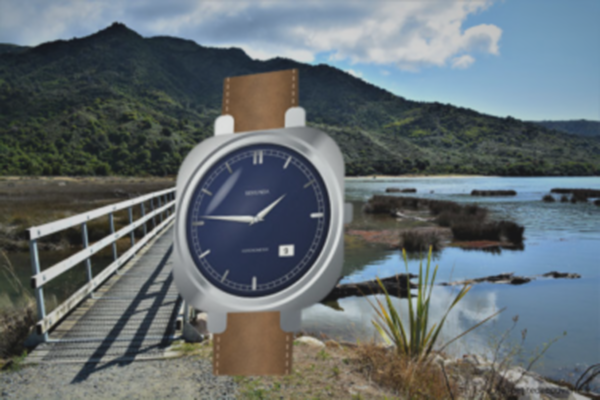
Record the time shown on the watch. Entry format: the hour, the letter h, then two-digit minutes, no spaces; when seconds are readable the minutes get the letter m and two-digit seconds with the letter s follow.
1h46
